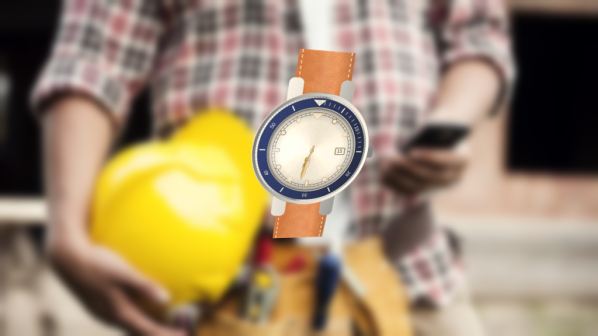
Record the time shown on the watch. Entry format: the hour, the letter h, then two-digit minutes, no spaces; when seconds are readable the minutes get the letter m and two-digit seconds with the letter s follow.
6h32
